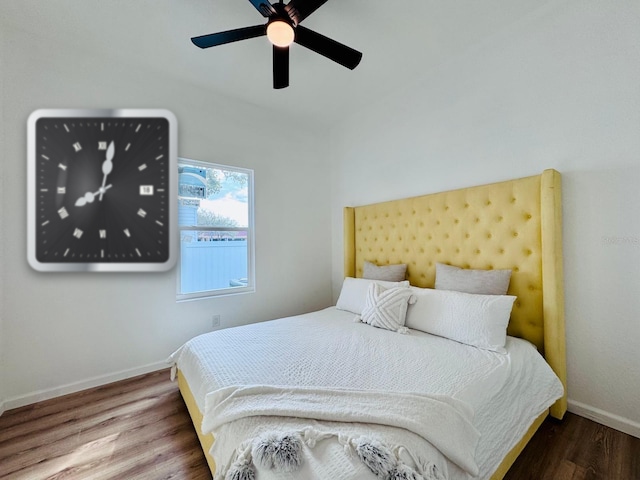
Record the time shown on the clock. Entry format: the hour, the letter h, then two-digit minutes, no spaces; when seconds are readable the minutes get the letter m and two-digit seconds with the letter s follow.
8h02
